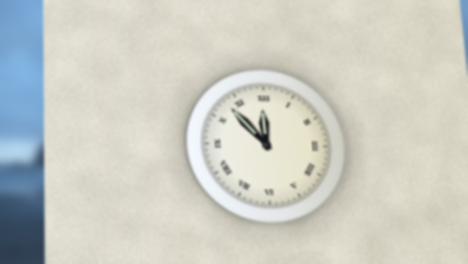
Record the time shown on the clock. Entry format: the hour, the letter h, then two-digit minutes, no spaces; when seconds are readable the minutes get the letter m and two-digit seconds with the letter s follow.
11h53
